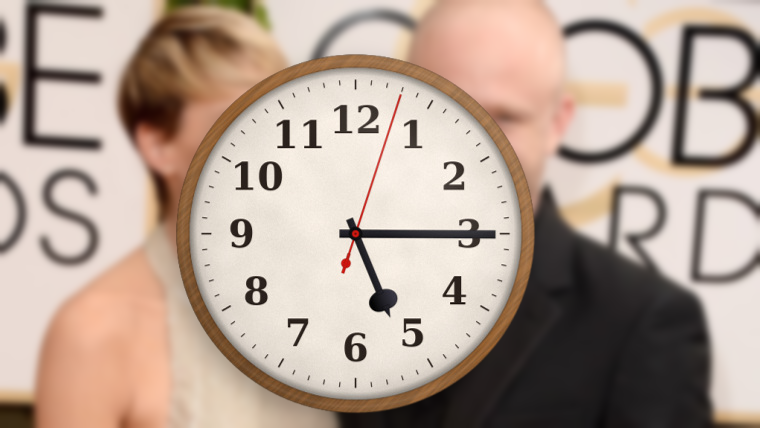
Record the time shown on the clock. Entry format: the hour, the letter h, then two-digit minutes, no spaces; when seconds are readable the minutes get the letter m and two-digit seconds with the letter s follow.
5h15m03s
